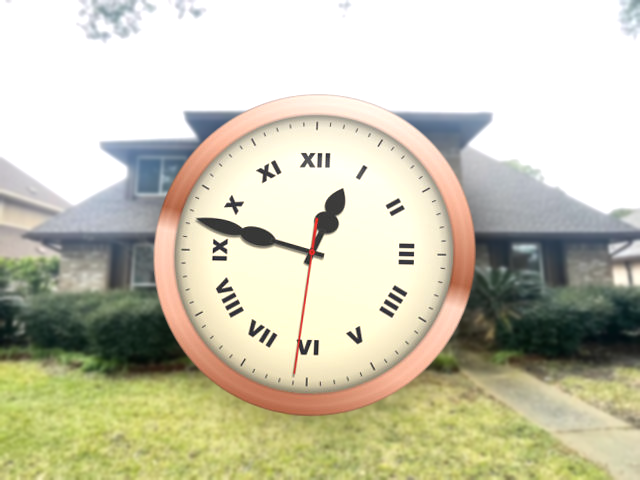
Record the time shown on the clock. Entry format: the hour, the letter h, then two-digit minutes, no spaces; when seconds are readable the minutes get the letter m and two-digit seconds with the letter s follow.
12h47m31s
